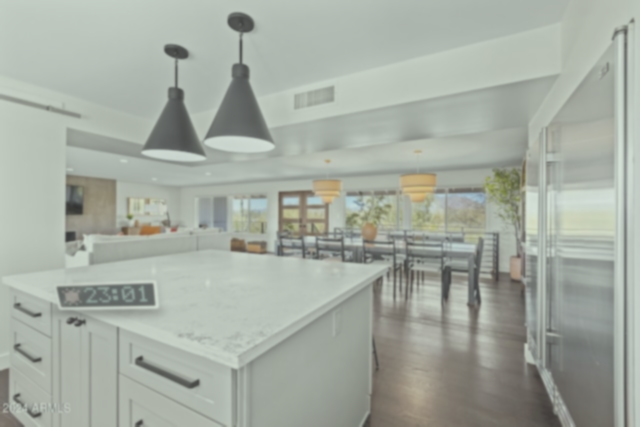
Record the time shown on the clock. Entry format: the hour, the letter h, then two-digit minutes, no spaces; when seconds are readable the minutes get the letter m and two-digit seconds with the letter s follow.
23h01
